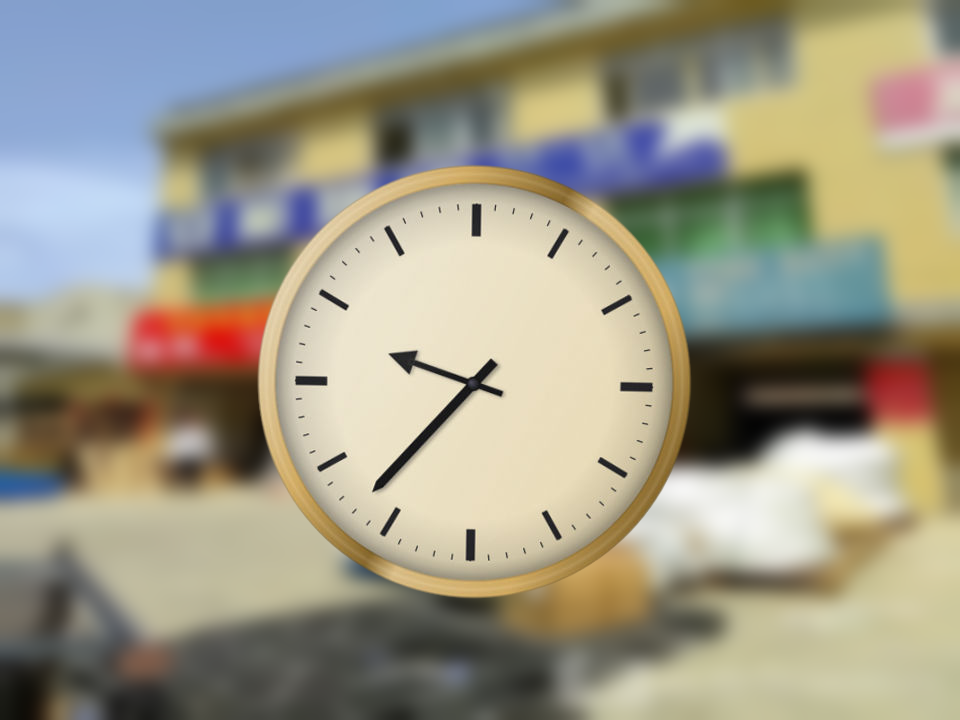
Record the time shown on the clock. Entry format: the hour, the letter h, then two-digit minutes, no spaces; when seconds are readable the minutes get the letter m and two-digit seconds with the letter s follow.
9h37
